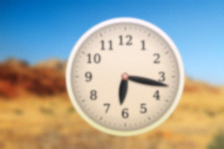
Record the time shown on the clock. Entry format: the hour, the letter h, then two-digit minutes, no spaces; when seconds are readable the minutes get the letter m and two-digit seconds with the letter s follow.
6h17
